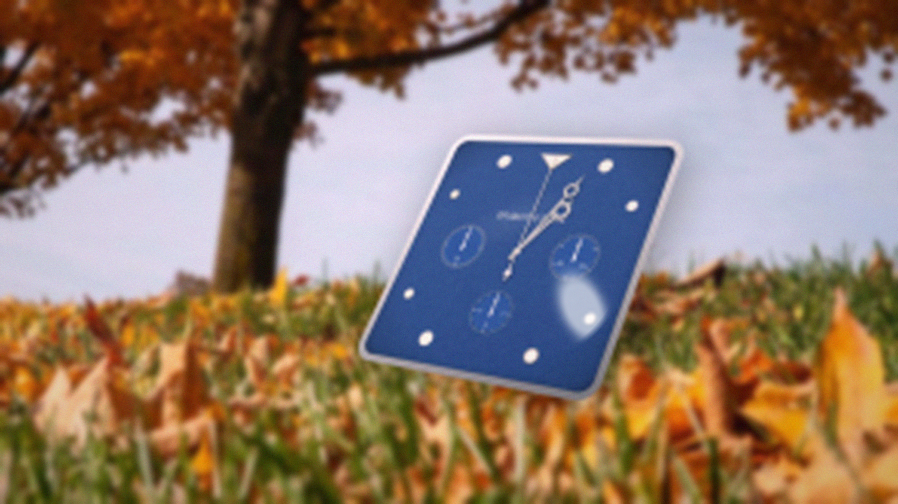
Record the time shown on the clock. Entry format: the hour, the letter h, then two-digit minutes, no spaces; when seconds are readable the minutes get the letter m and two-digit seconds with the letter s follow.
1h04
